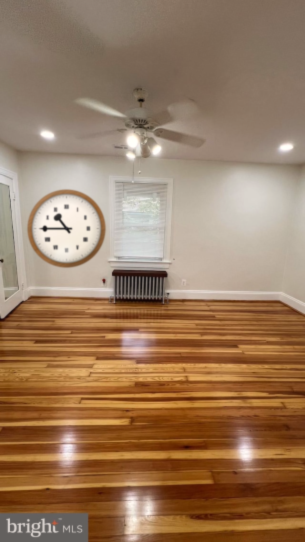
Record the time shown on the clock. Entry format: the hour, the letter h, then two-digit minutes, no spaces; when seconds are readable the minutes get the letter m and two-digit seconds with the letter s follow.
10h45
